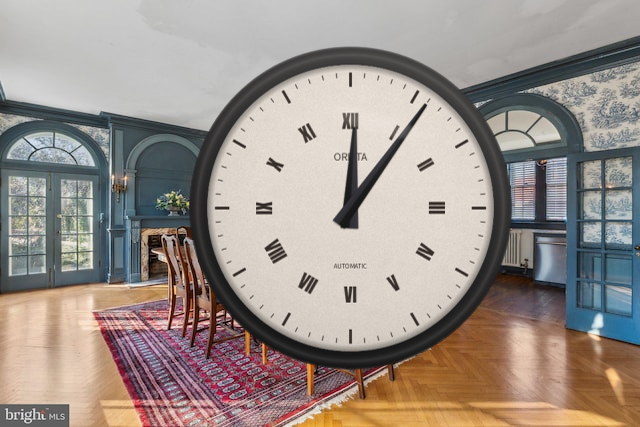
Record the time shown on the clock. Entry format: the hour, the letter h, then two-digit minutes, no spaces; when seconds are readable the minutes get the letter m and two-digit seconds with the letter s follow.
12h06
